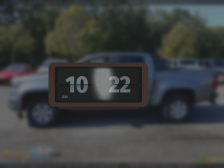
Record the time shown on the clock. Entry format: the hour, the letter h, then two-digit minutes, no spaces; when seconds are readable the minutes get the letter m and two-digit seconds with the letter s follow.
10h22
